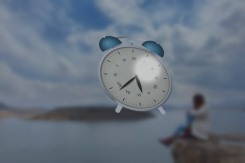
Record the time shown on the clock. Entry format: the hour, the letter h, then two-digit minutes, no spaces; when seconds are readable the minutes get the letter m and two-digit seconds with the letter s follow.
5h38
